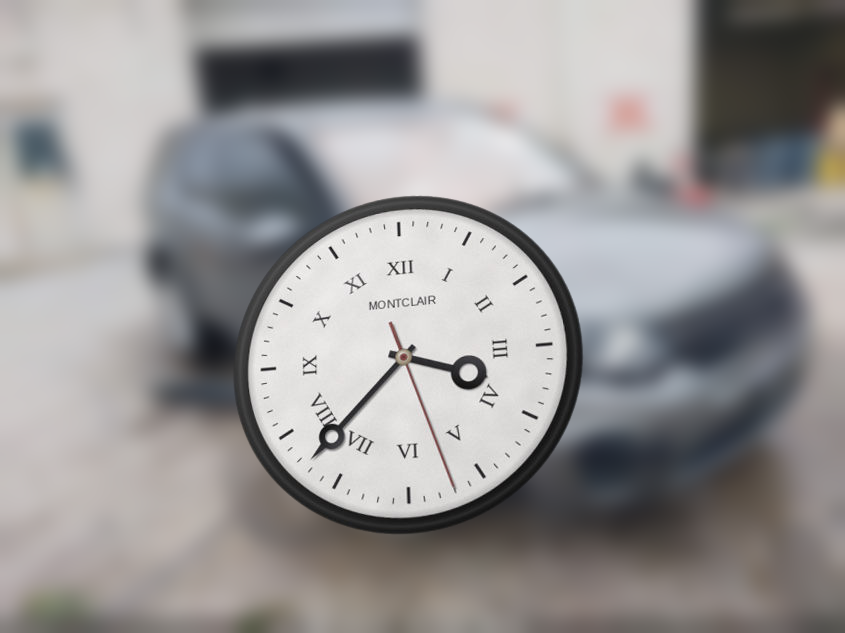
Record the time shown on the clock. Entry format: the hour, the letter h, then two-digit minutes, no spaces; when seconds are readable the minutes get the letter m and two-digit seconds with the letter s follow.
3h37m27s
